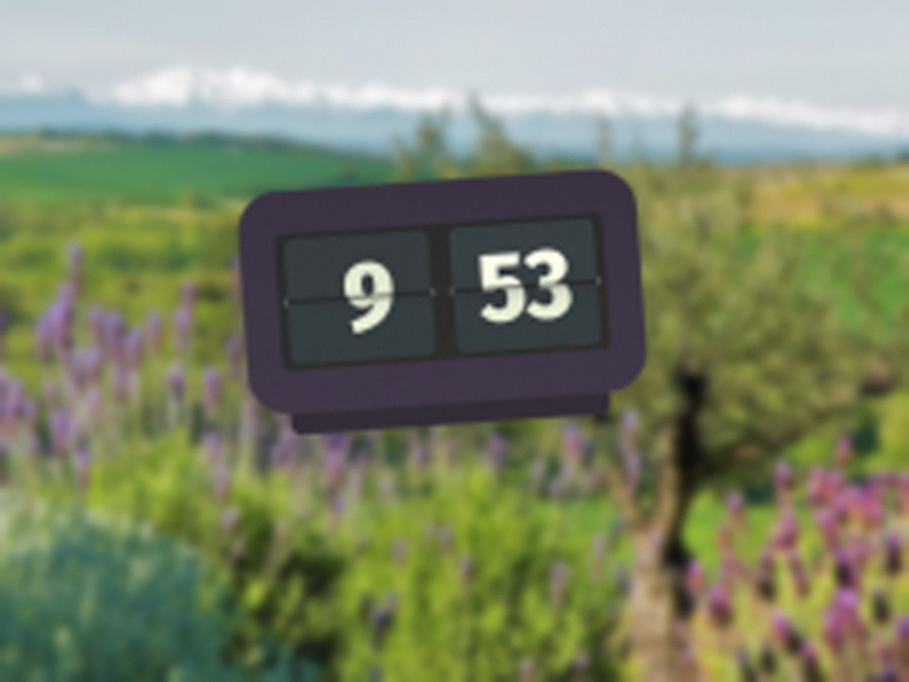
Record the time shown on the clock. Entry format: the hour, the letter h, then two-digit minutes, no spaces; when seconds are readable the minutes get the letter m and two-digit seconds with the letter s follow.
9h53
